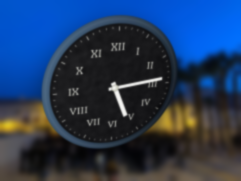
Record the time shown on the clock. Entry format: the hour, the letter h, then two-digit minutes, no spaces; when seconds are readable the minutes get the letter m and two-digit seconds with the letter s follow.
5h14
